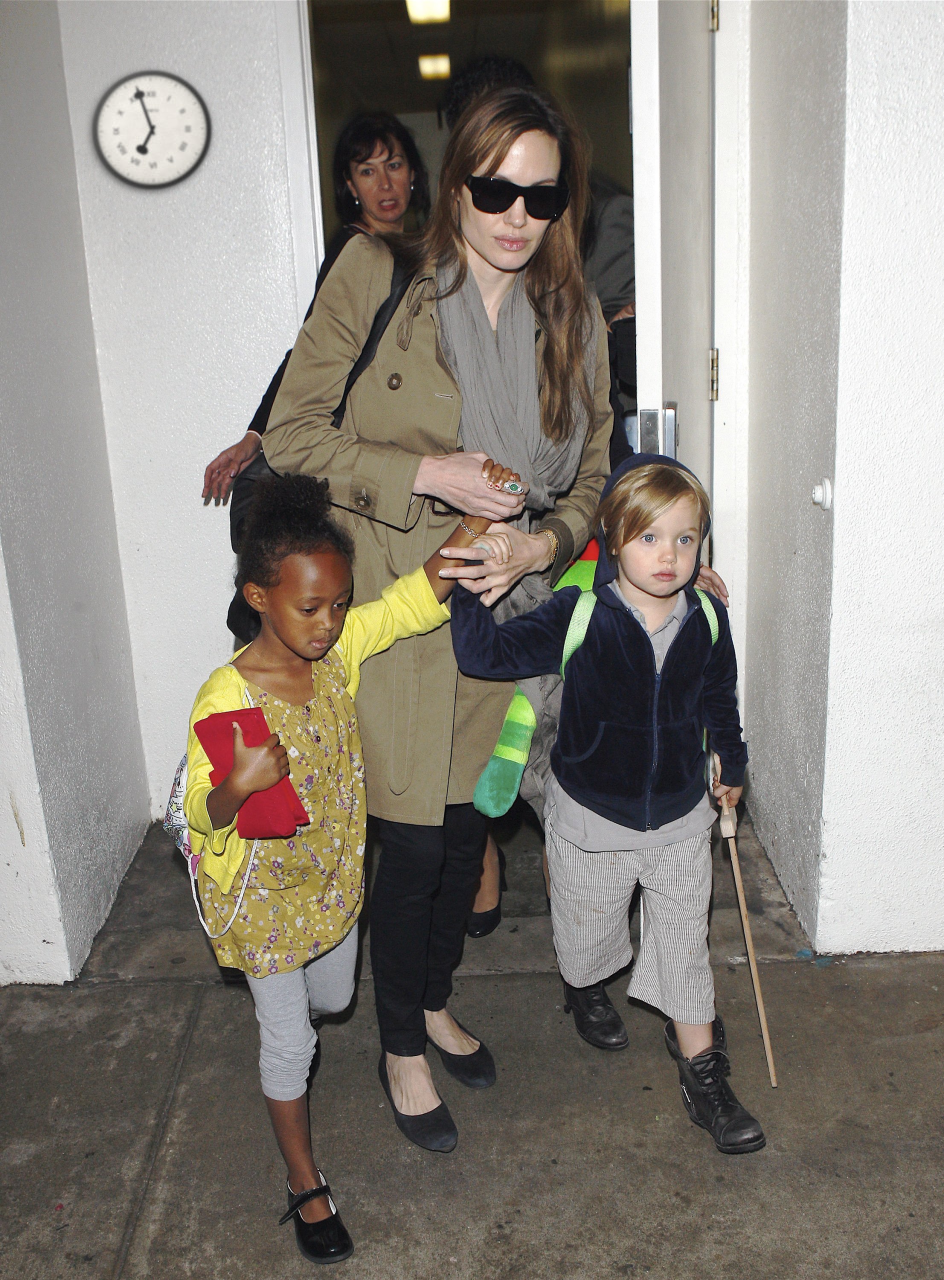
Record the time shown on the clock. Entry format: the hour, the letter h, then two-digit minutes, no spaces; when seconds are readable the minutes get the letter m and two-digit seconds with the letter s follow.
6h57
